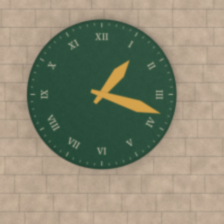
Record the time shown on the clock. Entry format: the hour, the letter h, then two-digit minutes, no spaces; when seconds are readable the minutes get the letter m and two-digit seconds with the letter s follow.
1h18
